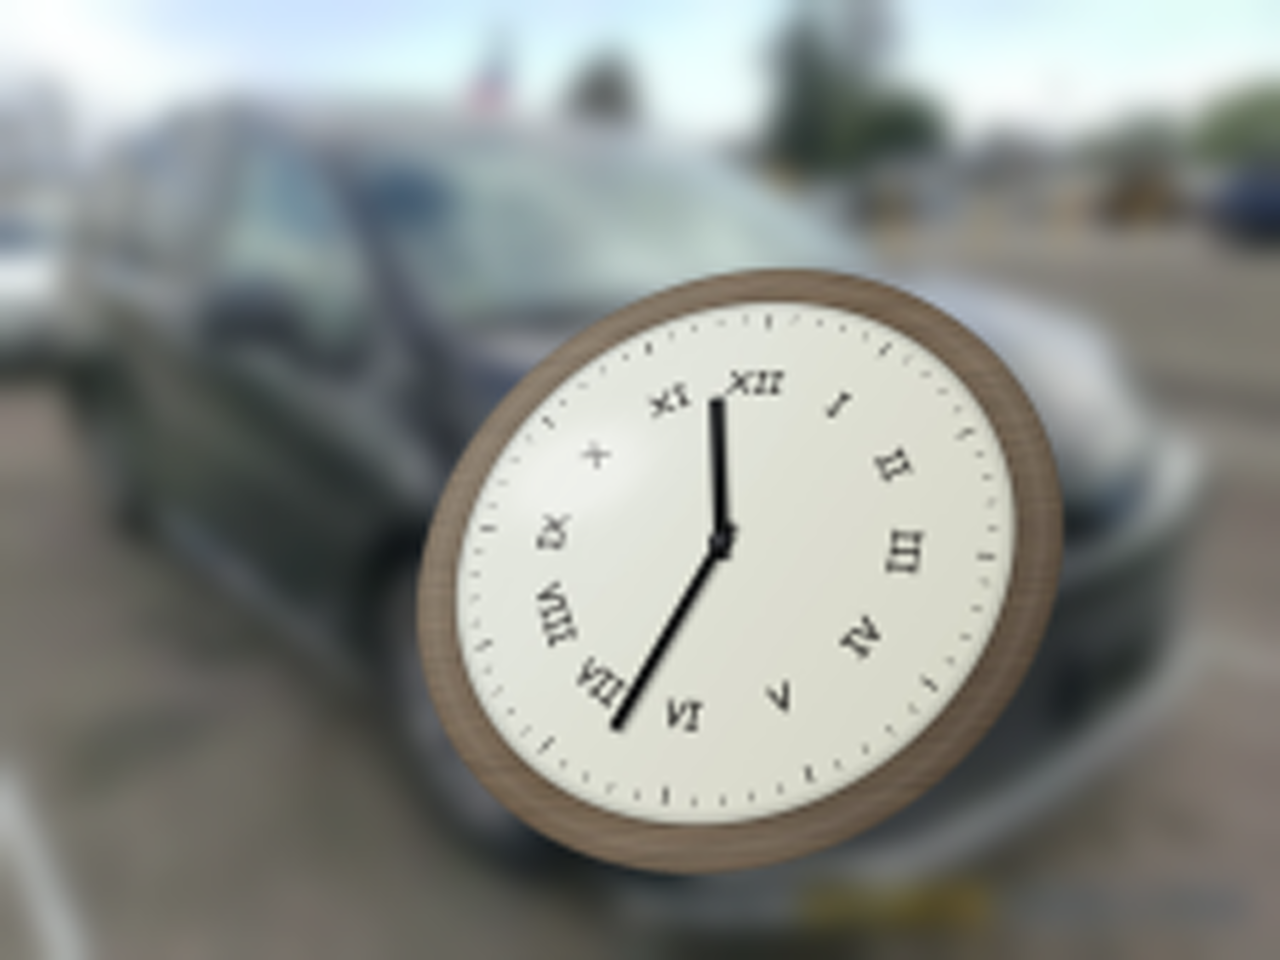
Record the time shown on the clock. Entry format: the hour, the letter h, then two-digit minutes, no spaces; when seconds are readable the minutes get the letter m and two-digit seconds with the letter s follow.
11h33
